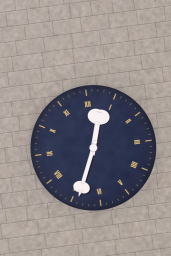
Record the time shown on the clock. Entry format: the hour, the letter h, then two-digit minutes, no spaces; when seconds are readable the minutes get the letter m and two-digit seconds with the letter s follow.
12h34
